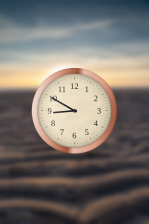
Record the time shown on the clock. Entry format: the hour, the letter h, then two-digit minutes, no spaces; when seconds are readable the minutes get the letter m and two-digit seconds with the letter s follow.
8h50
